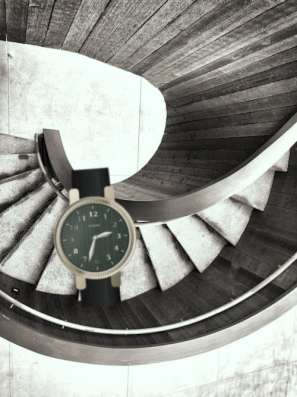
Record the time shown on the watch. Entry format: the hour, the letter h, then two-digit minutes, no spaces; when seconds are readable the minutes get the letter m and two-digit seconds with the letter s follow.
2h33
